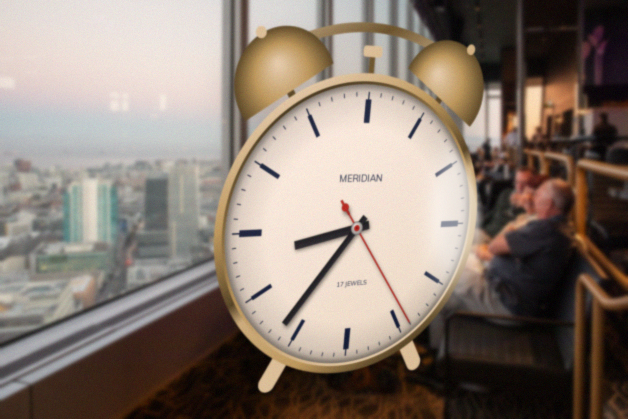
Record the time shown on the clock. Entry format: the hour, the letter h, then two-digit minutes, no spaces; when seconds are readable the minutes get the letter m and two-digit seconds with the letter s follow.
8h36m24s
